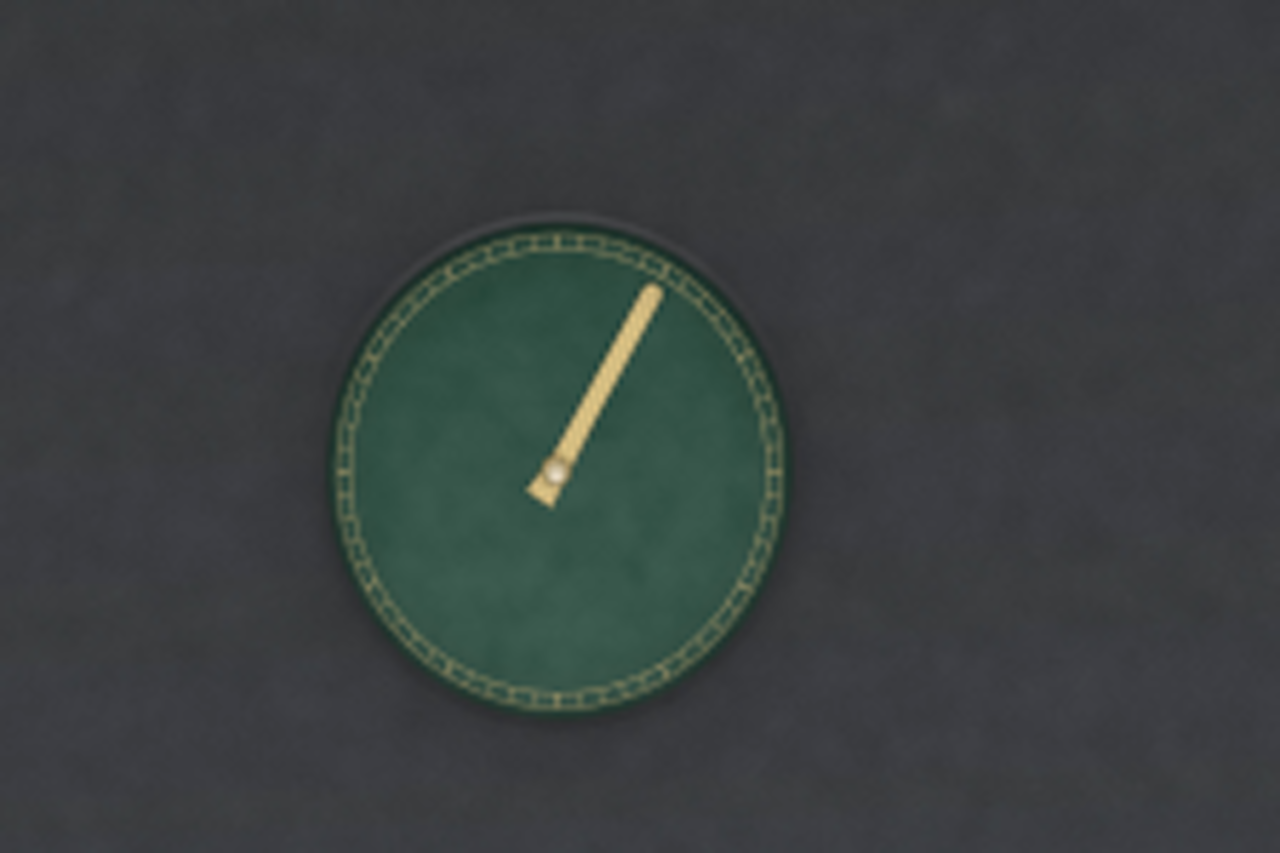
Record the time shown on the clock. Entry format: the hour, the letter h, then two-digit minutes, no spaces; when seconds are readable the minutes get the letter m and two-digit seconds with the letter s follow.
1h05
